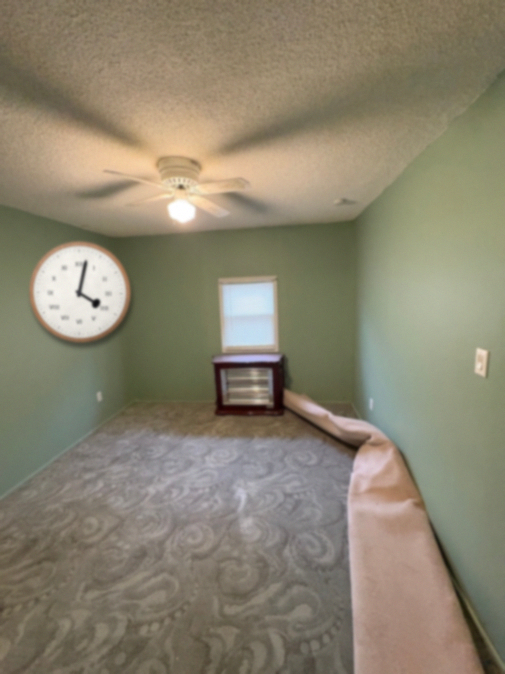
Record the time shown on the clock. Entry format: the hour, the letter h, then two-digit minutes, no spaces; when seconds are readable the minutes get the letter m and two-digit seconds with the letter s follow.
4h02
